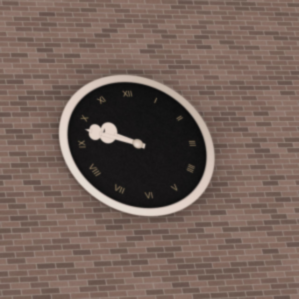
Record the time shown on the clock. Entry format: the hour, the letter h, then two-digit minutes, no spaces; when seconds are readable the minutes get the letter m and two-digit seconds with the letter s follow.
9h48
